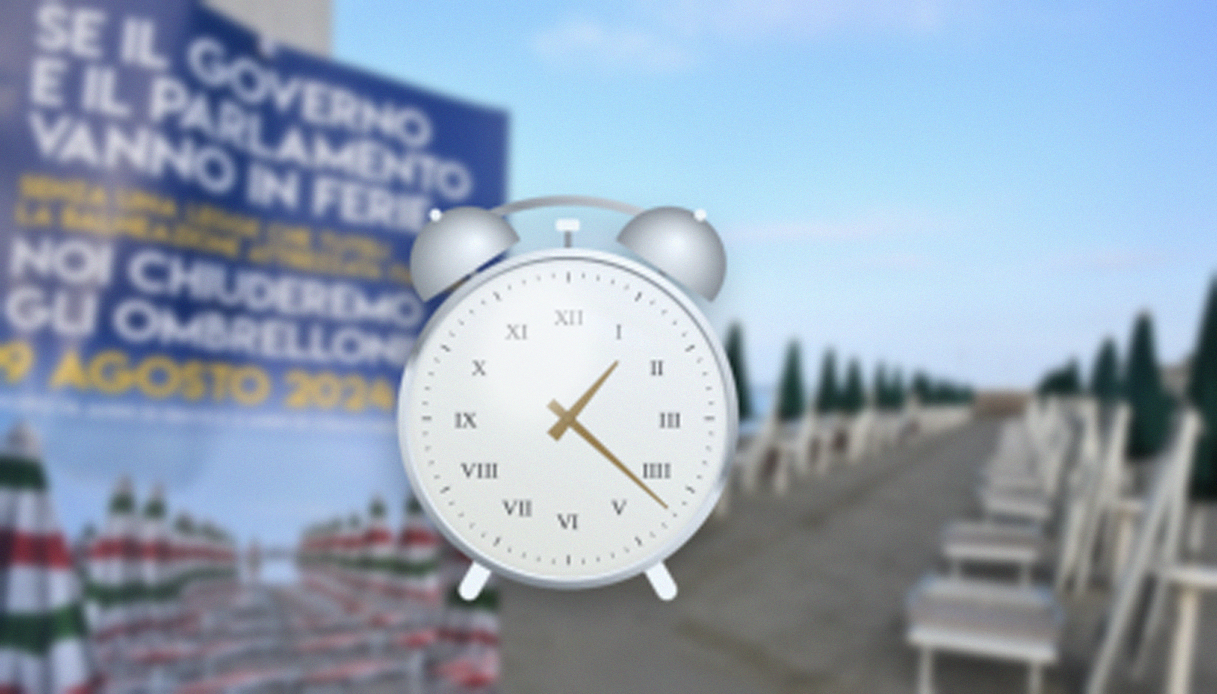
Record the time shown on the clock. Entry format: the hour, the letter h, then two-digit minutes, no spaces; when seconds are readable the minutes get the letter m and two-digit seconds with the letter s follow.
1h22
